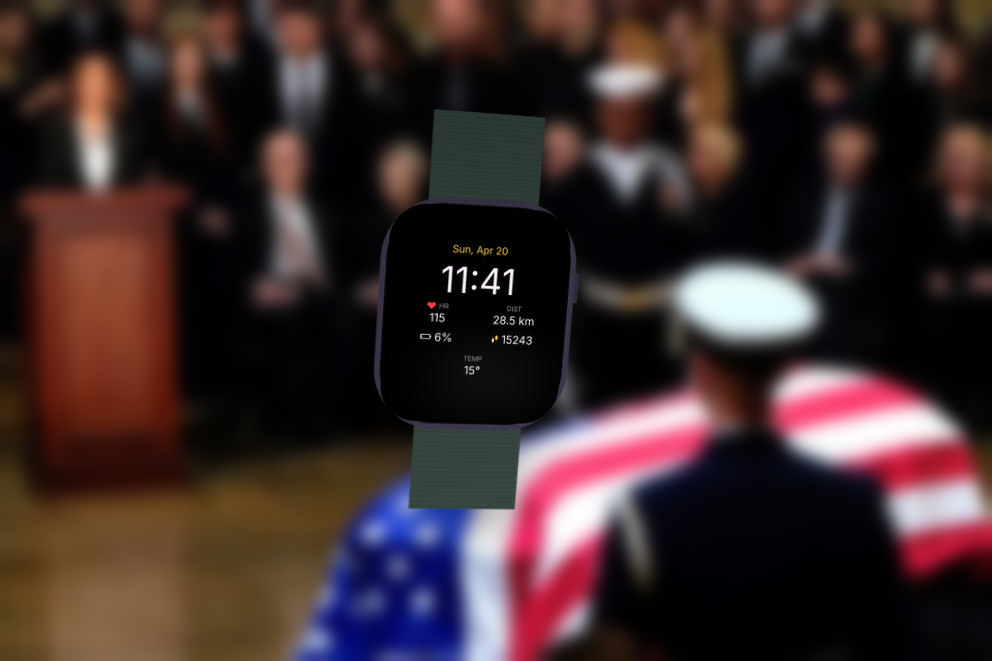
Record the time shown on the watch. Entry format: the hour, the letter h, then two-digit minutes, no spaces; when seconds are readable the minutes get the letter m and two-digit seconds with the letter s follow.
11h41
